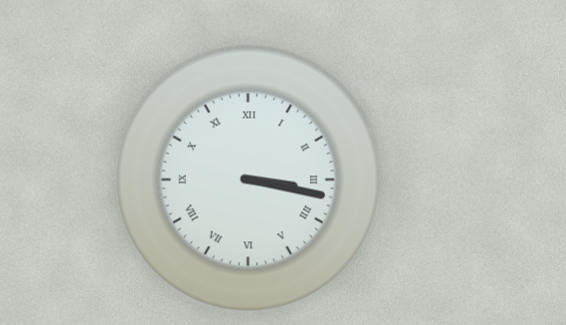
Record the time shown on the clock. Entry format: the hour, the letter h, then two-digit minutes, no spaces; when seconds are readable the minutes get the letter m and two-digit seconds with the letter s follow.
3h17
